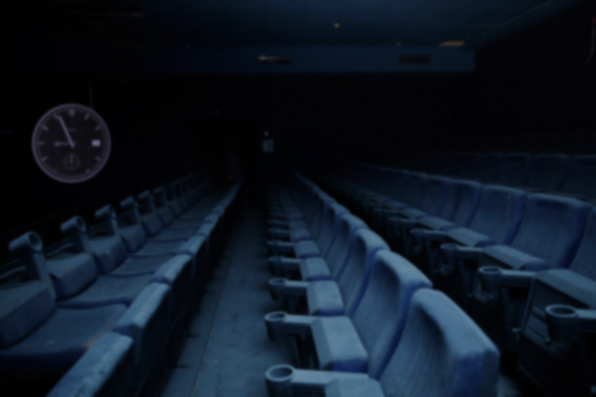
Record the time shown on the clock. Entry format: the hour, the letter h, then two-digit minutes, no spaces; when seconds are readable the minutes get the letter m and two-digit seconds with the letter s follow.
8h56
